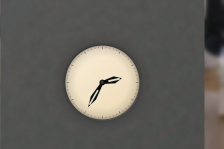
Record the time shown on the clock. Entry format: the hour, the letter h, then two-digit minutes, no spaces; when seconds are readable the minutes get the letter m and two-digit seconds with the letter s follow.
2h35
